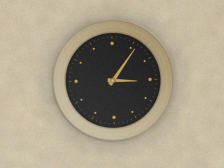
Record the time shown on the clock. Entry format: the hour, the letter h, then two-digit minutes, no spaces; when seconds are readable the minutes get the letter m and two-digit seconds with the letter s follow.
3h06
